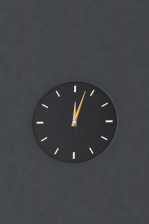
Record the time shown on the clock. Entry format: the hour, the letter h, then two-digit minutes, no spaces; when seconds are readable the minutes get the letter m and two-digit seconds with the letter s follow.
12h03
